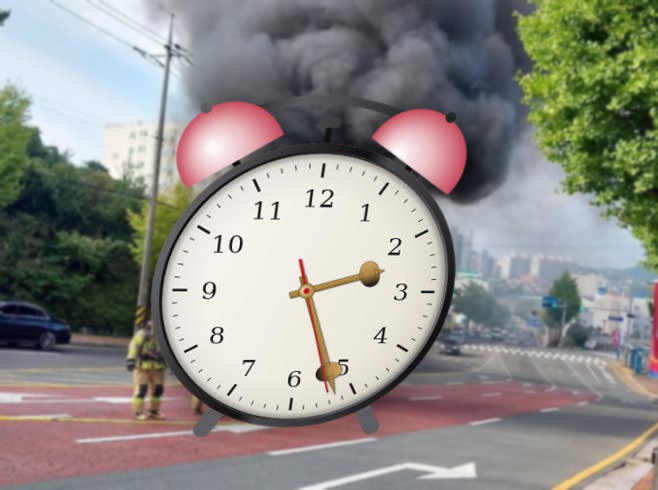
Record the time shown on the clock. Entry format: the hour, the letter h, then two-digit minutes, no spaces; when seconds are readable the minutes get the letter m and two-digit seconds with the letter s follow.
2h26m27s
